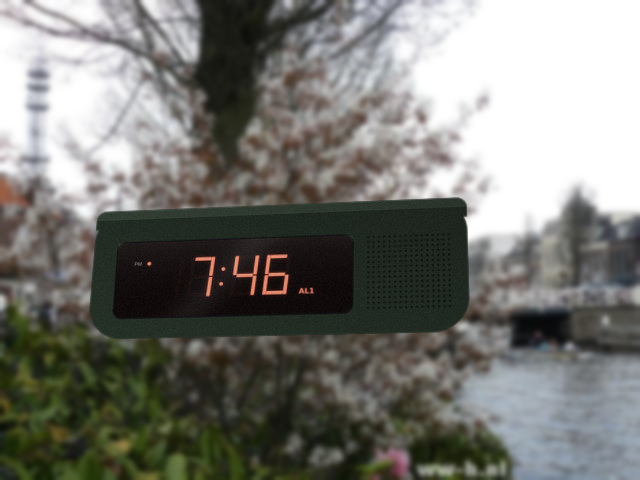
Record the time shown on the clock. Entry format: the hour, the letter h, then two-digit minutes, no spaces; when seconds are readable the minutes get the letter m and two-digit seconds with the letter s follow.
7h46
